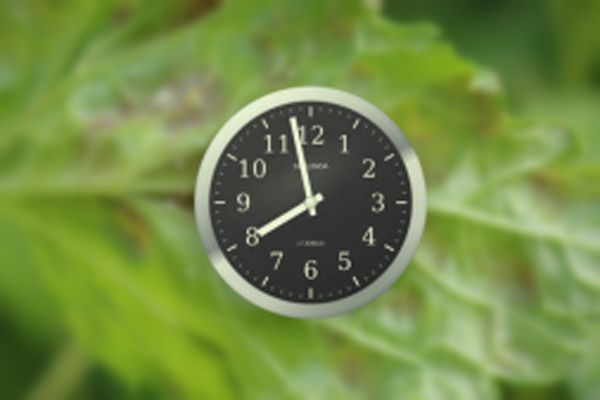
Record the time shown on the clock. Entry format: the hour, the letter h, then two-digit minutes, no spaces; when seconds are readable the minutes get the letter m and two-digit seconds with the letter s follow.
7h58
